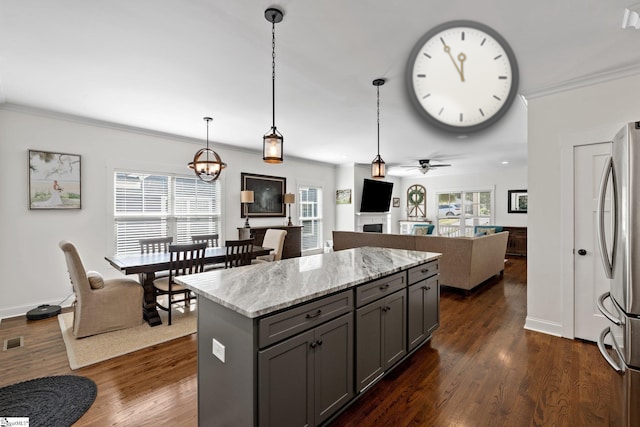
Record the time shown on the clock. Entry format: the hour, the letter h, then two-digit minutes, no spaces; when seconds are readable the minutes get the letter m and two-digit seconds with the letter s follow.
11h55
